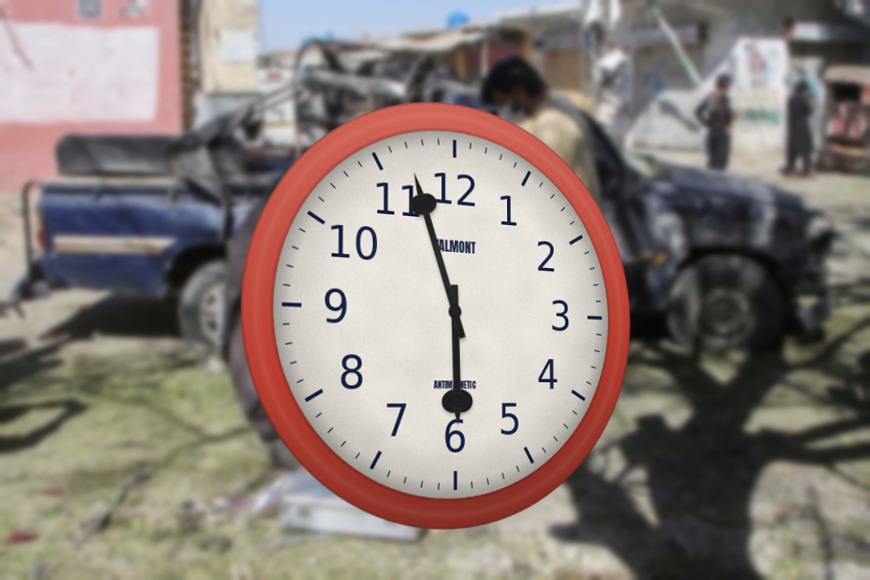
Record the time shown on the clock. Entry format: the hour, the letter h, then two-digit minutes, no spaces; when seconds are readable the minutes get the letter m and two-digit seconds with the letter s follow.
5h57
